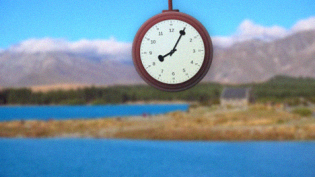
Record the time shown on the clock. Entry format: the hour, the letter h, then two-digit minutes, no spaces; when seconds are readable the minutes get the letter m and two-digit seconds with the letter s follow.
8h05
